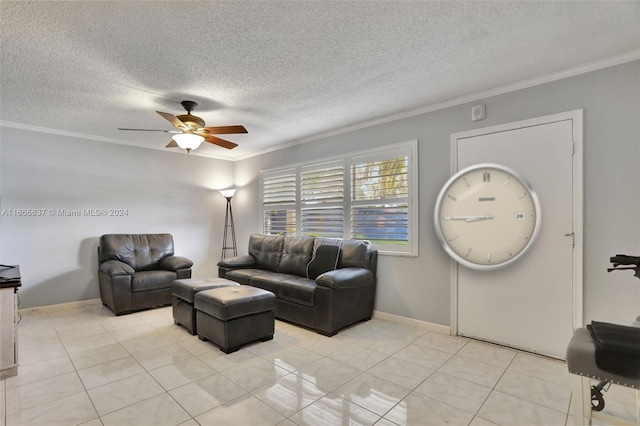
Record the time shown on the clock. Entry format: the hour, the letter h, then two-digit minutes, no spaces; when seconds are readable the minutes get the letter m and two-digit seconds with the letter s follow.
8h45
